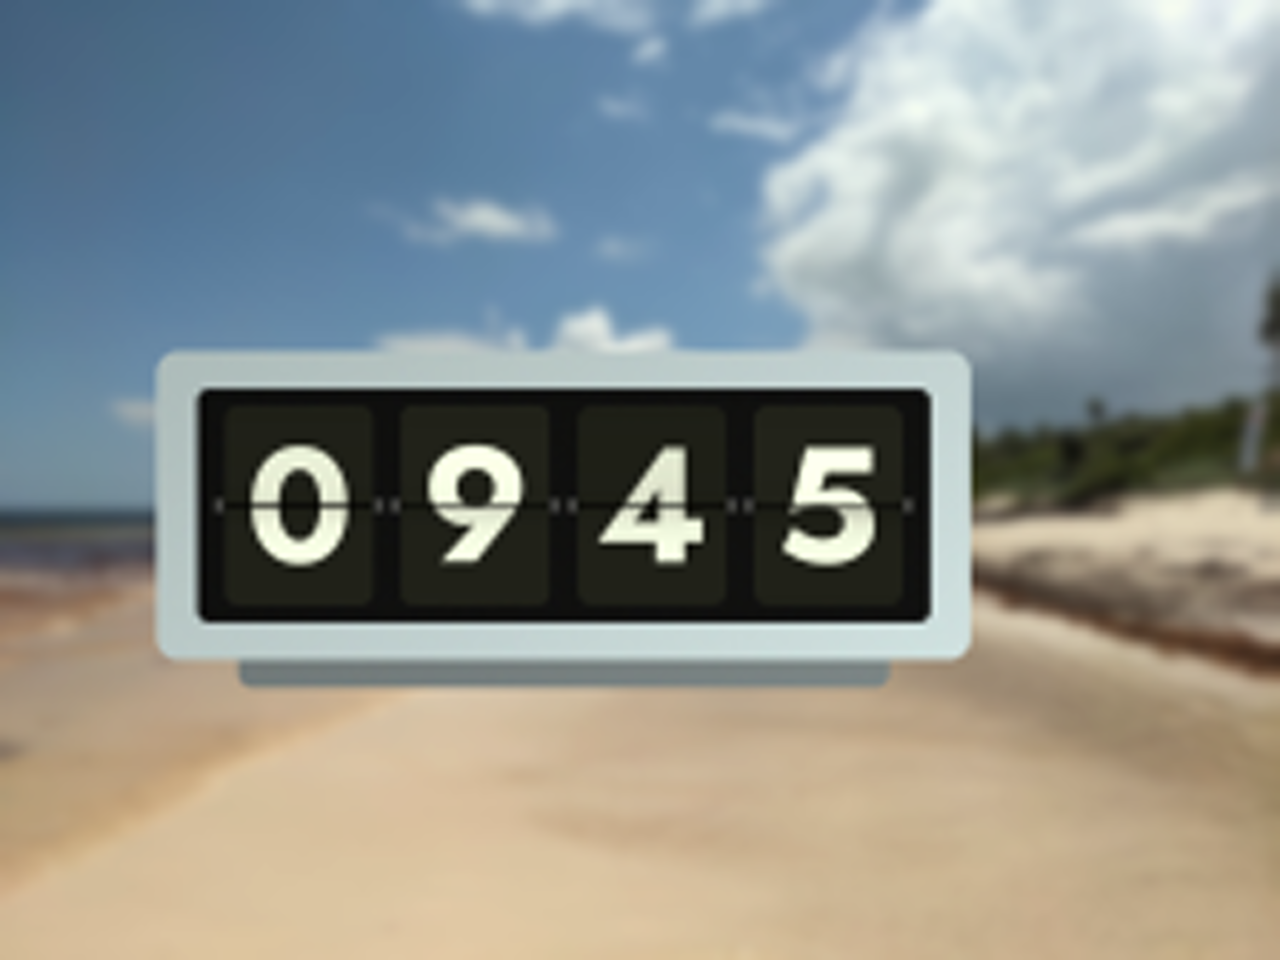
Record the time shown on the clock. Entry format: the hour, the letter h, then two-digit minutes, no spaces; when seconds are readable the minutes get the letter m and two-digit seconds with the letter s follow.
9h45
